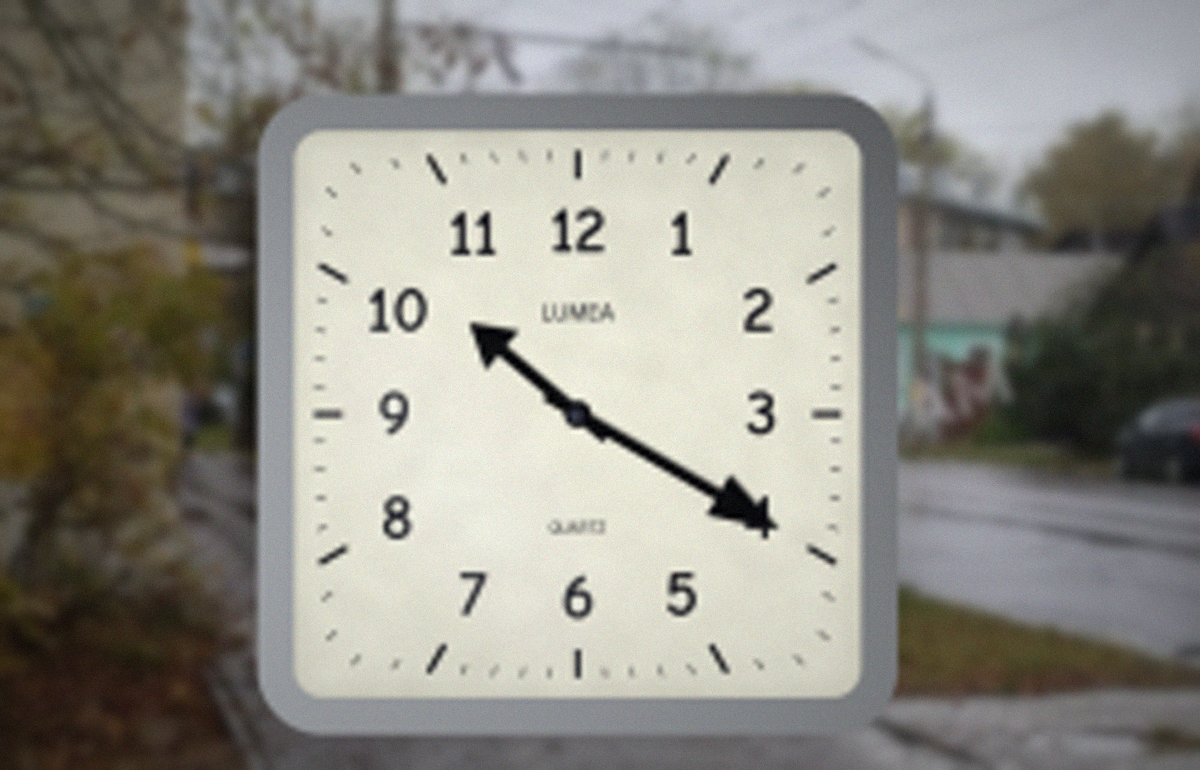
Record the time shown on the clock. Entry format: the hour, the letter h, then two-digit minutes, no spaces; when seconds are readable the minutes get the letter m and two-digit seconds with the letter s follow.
10h20
